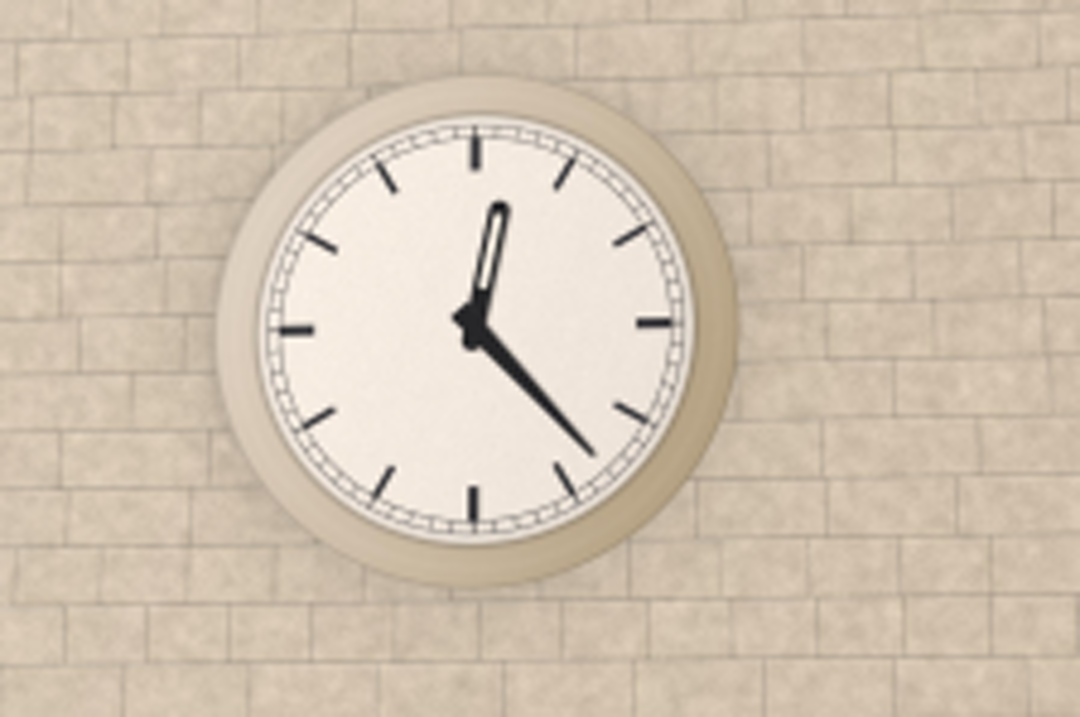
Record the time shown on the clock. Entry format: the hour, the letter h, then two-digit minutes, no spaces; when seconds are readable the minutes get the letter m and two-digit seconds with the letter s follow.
12h23
